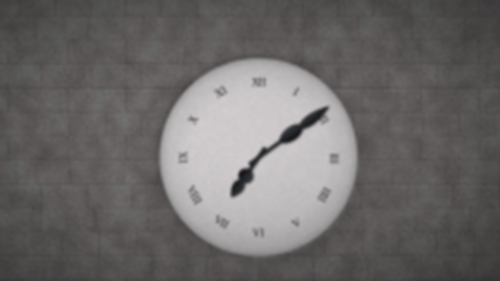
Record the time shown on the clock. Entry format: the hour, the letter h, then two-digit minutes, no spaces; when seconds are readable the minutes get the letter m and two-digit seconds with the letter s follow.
7h09
